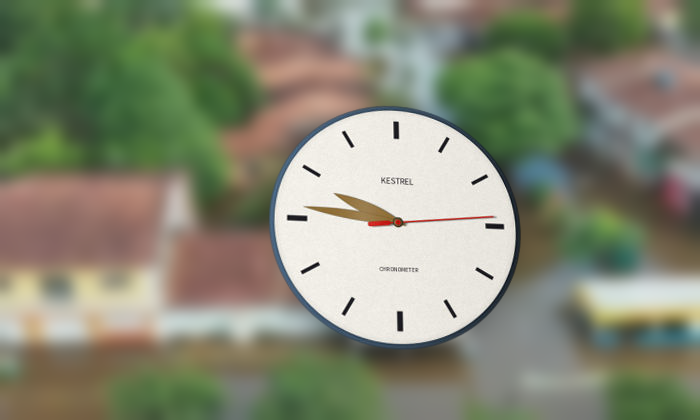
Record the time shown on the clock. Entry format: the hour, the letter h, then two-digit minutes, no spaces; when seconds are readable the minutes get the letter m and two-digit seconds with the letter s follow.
9h46m14s
